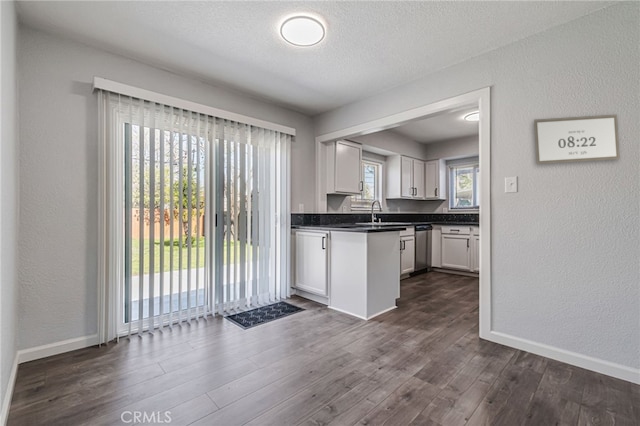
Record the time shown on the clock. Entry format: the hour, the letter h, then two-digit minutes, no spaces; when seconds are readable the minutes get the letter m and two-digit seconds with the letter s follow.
8h22
